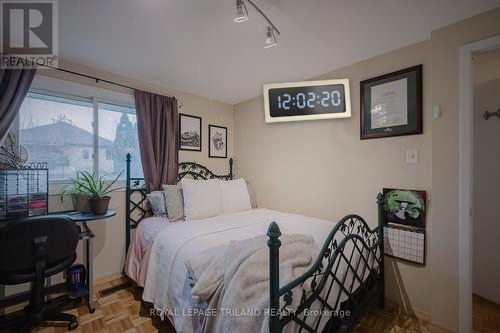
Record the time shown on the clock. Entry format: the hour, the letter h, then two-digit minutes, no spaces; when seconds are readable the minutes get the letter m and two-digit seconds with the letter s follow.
12h02m20s
